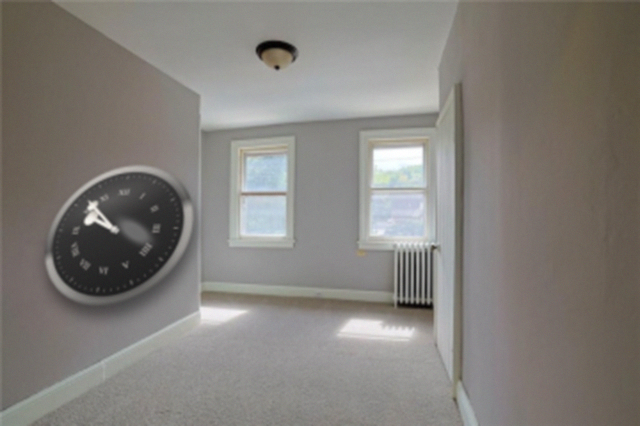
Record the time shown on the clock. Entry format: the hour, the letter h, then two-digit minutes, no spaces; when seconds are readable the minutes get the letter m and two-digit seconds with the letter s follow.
9h52
